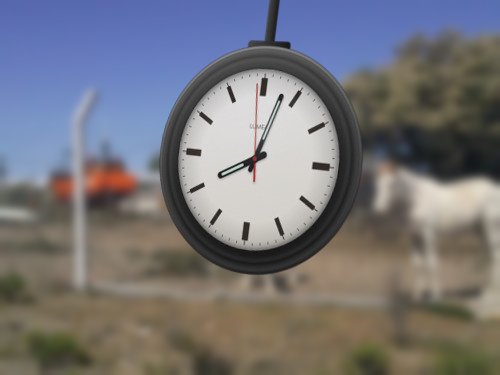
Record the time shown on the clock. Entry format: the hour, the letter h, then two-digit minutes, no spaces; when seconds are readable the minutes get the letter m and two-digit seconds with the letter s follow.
8h02m59s
